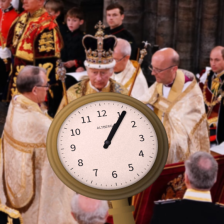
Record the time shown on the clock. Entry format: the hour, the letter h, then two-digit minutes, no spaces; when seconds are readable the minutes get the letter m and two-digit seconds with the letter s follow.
1h06
